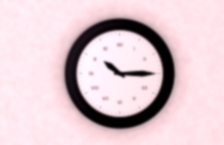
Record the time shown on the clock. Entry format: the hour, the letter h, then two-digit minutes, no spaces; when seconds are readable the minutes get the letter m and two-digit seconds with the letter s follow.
10h15
